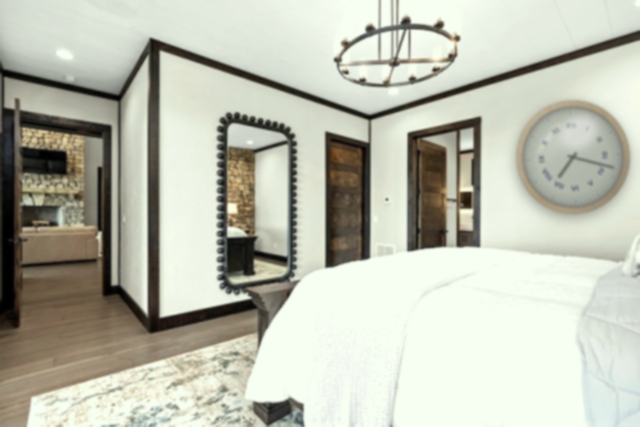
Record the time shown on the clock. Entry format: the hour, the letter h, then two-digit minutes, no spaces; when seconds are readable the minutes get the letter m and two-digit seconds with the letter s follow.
7h18
